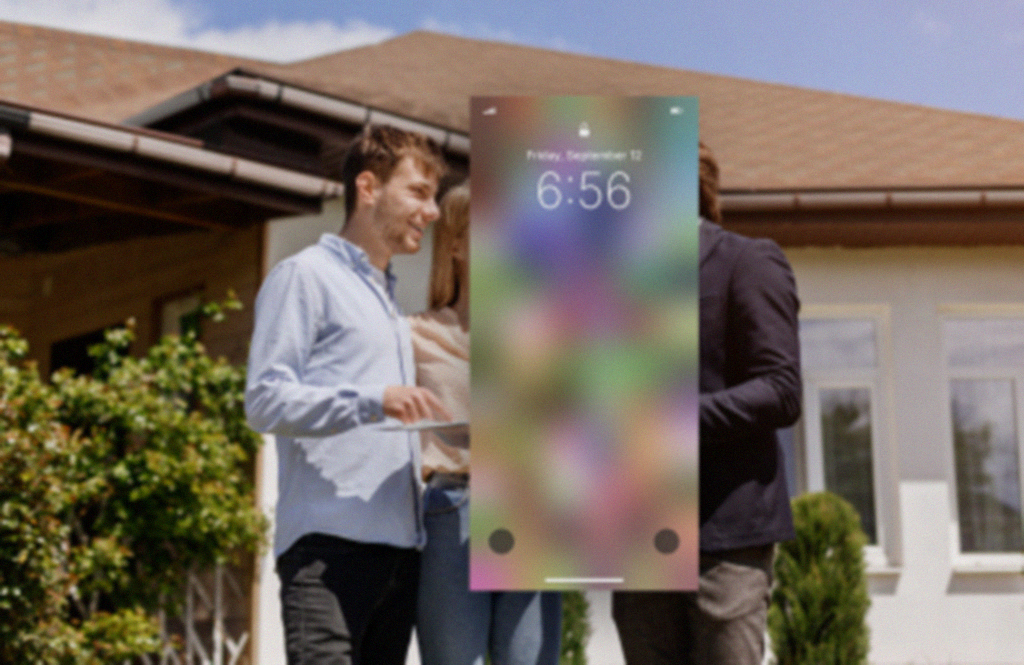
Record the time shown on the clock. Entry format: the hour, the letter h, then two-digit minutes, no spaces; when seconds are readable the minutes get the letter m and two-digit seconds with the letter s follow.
6h56
